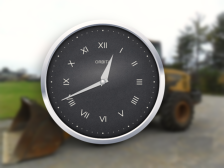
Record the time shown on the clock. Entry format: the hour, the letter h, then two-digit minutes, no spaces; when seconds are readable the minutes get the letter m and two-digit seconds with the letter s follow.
12h41
